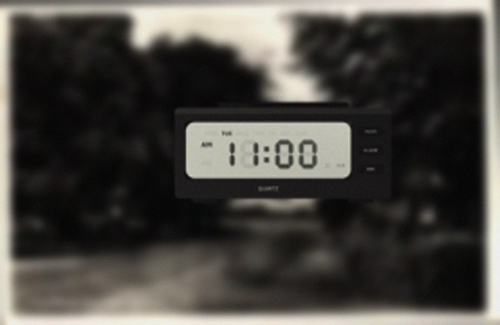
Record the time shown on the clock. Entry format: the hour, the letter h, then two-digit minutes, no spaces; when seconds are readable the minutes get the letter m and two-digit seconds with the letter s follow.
11h00
